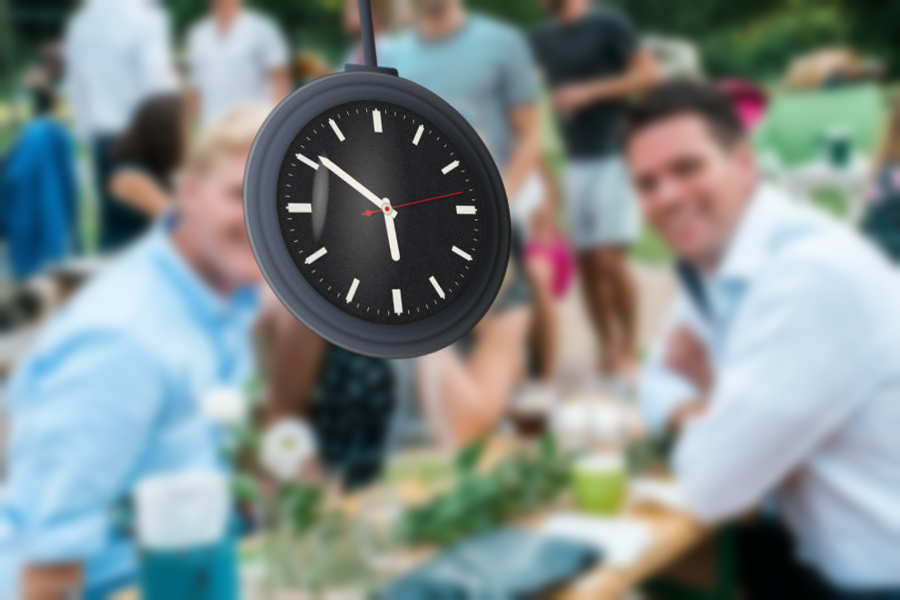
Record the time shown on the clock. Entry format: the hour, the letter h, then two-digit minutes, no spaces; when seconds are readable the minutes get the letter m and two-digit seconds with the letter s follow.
5h51m13s
